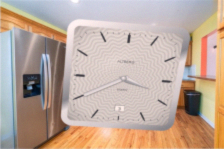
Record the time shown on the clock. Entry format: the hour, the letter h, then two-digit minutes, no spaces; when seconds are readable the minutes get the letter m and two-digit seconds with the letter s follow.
3h40
